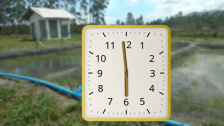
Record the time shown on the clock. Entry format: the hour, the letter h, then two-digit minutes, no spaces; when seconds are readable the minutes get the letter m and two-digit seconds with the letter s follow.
5h59
